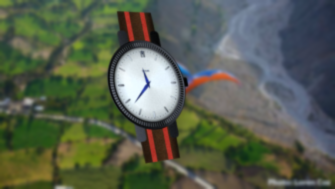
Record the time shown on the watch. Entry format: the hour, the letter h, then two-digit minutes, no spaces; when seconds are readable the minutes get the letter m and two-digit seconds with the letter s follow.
11h38
